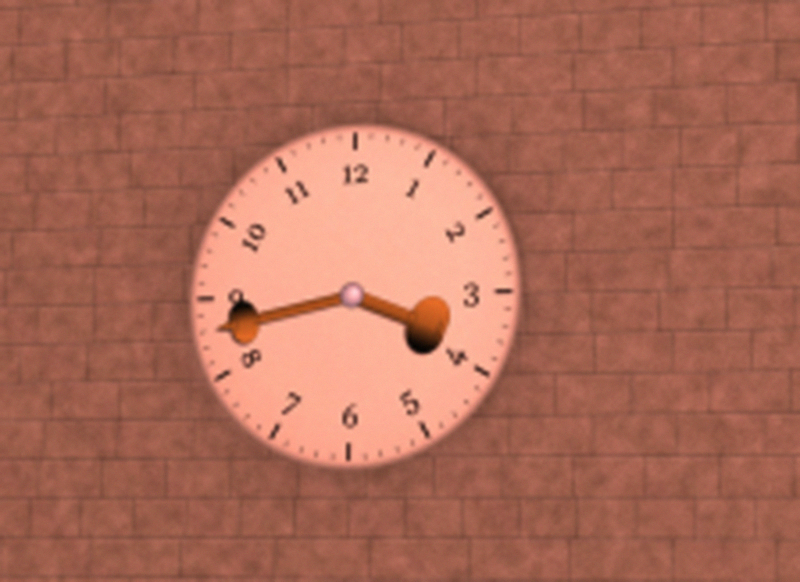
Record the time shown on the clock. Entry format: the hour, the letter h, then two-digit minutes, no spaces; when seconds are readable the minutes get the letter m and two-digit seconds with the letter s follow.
3h43
